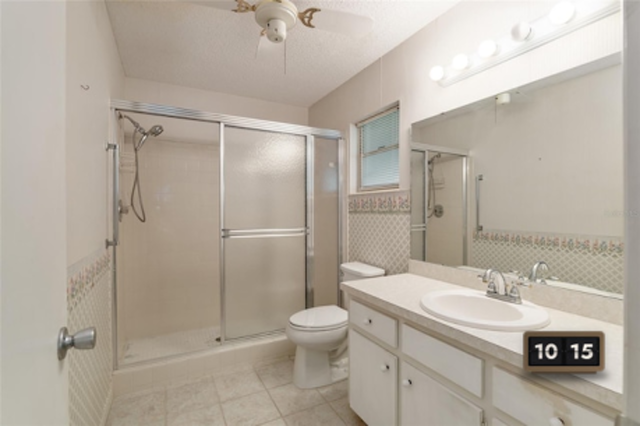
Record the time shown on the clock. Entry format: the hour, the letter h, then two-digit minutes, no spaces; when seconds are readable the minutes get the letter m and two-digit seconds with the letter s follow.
10h15
